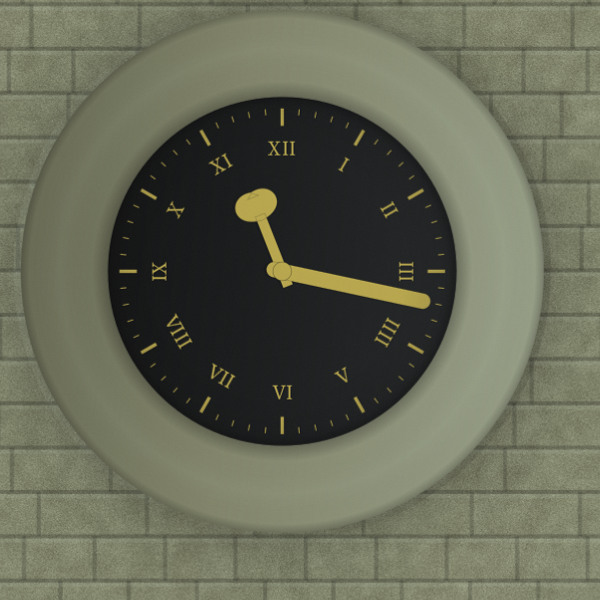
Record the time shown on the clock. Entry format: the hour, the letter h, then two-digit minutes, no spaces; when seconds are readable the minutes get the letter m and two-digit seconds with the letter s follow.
11h17
